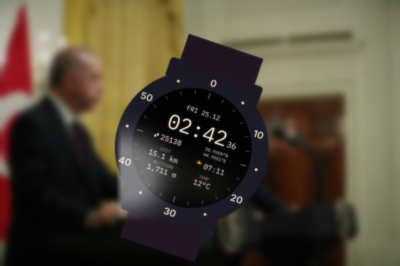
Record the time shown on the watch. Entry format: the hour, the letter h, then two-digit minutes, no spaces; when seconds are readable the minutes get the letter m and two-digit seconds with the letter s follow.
2h42
